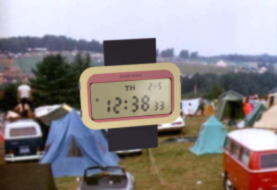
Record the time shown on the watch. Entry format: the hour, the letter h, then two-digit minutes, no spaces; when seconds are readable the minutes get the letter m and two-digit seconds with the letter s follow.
12h38m33s
